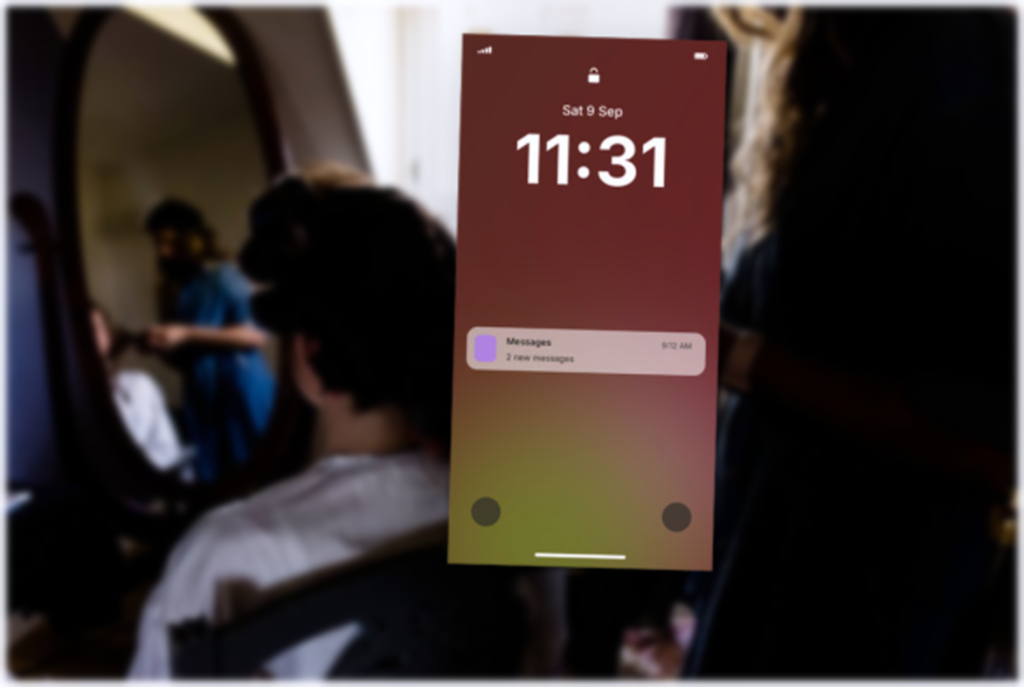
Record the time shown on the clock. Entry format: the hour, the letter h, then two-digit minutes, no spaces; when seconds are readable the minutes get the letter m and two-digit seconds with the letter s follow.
11h31
